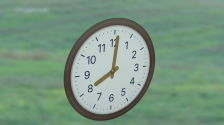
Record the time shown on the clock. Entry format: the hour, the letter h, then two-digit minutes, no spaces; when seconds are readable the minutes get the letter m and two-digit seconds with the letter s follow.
8h01
